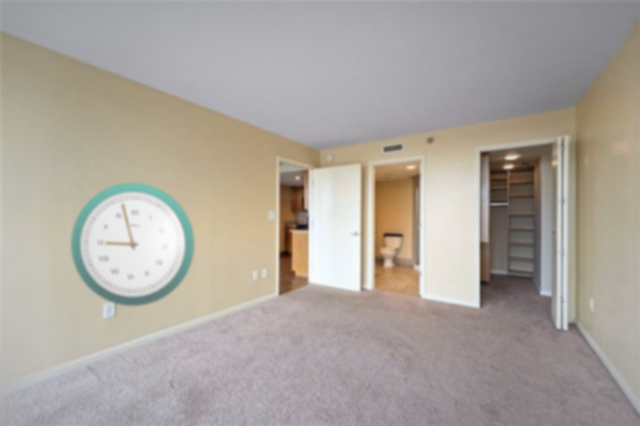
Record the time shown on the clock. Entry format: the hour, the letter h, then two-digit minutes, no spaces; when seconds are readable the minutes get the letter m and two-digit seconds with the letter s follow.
8h57
